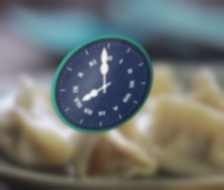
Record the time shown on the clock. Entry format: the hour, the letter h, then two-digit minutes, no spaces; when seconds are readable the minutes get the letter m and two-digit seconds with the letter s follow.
7h59
